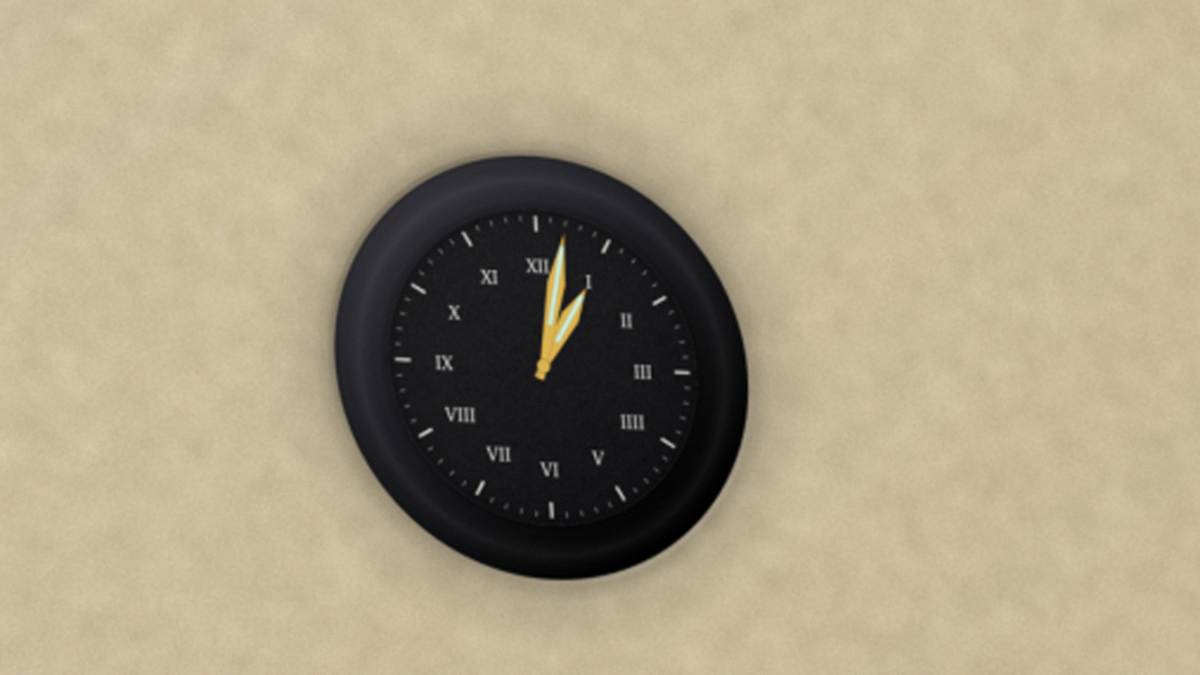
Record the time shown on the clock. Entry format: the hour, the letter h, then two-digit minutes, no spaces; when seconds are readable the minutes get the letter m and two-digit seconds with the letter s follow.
1h02
